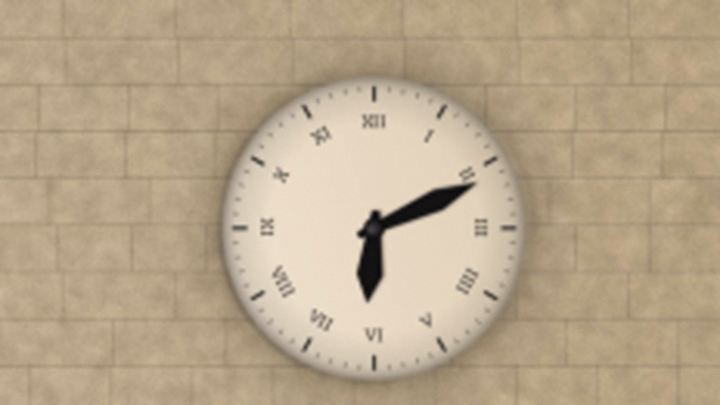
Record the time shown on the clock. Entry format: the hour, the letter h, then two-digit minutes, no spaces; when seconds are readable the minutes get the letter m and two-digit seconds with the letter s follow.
6h11
